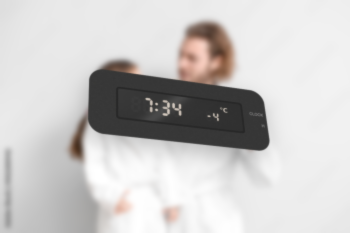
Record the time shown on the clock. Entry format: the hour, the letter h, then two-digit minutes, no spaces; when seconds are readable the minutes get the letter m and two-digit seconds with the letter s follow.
7h34
